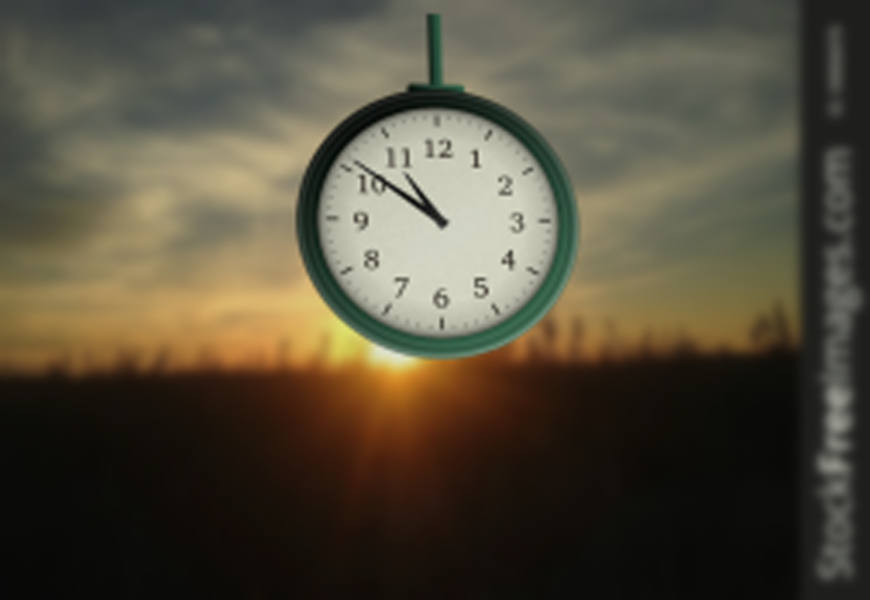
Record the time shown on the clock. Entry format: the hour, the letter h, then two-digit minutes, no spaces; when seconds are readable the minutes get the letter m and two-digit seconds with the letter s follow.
10h51
